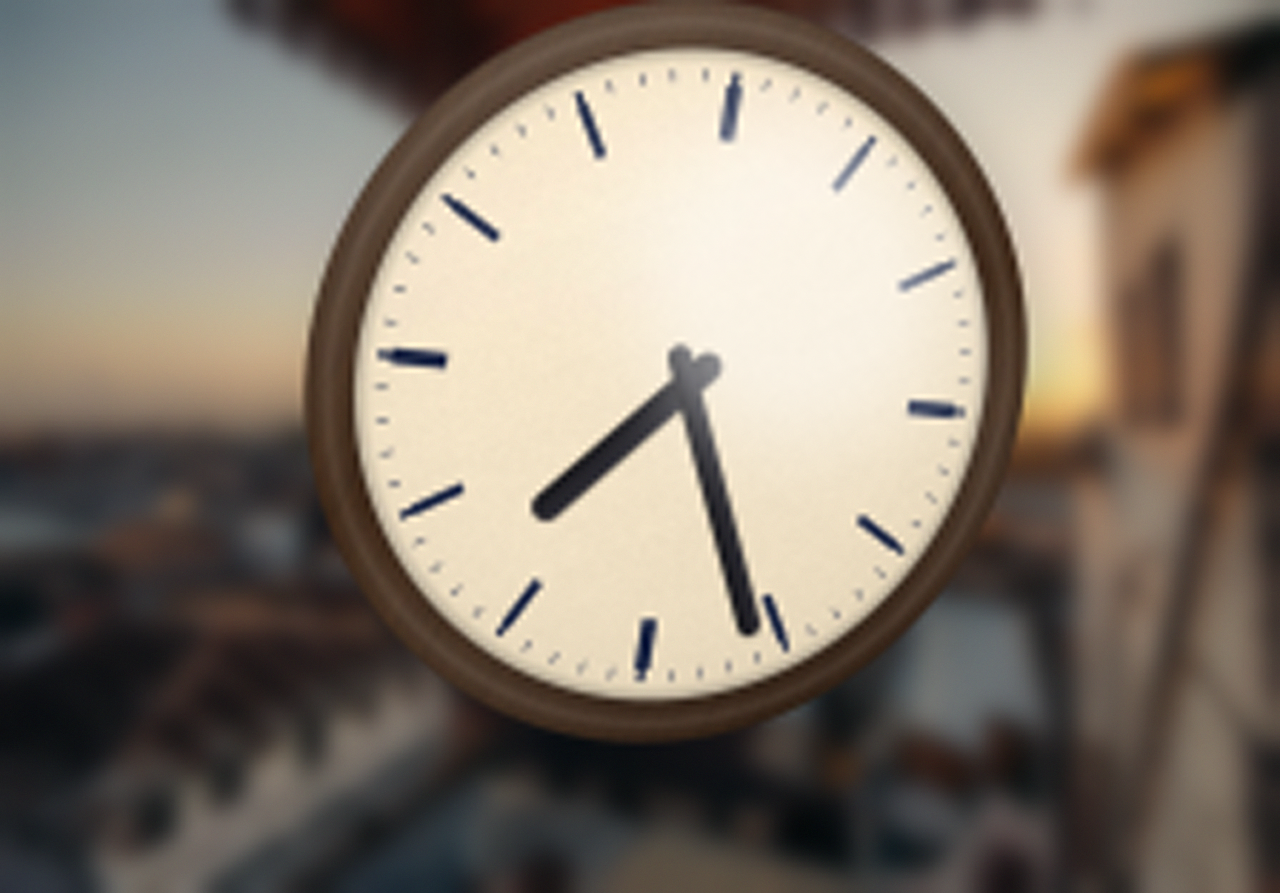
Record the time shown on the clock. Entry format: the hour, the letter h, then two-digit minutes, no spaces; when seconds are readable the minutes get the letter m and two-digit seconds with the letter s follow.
7h26
